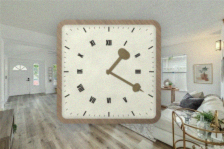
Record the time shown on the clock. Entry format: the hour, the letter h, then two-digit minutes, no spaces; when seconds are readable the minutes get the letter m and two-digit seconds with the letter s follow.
1h20
